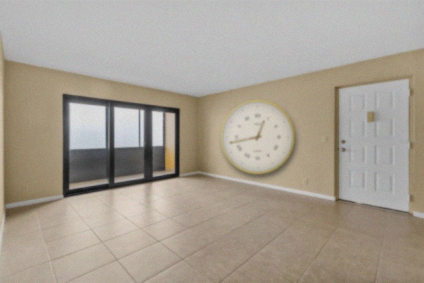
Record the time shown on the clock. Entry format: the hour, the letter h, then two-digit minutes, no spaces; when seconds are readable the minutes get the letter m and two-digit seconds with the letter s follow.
12h43
